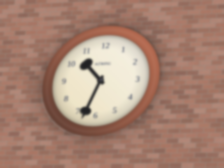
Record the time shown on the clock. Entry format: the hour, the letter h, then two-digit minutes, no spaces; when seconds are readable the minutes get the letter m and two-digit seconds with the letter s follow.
10h33
